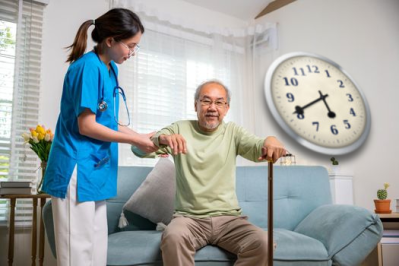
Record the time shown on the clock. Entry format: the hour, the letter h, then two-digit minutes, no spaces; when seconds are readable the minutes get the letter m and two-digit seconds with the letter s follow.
5h41
